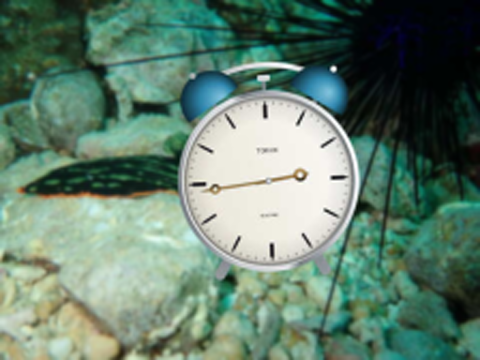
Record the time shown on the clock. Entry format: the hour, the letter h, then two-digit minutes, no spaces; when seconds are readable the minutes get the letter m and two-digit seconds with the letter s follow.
2h44
